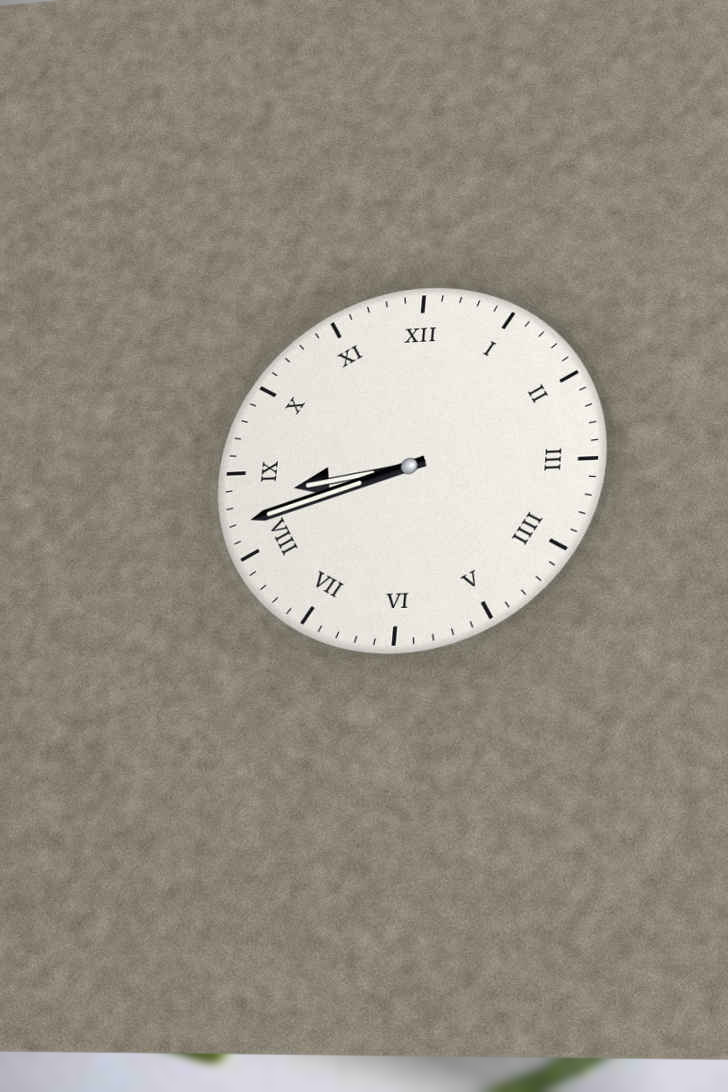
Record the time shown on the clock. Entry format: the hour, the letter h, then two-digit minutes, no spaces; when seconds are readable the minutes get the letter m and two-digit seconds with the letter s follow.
8h42
